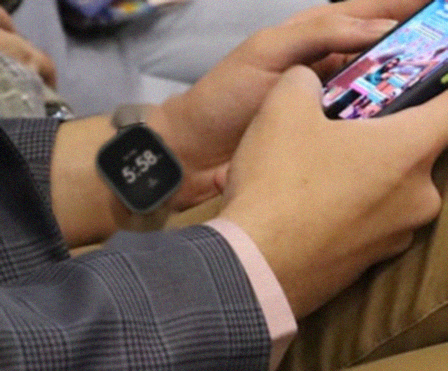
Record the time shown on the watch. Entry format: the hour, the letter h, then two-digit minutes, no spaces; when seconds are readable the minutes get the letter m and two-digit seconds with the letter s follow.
5h58
